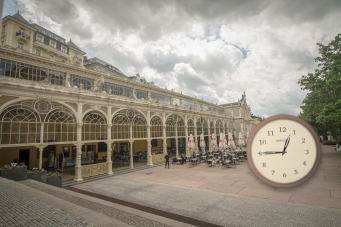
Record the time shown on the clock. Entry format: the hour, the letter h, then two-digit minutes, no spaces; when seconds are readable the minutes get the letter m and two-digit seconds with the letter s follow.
12h45
